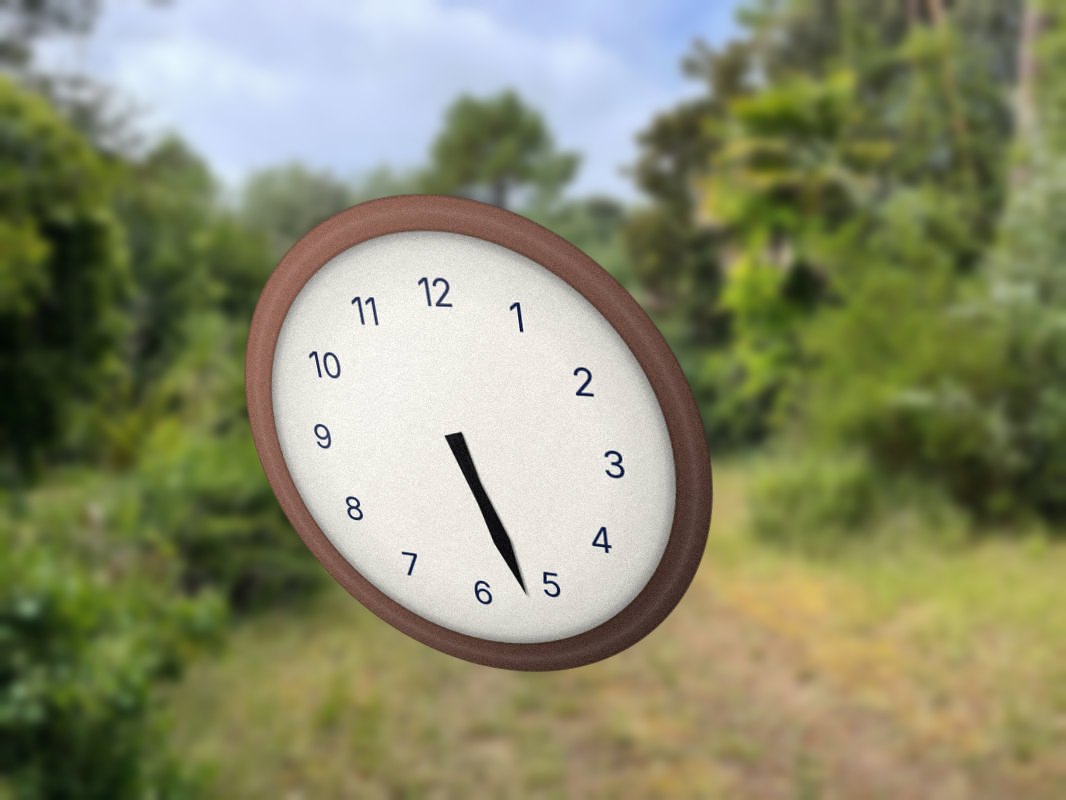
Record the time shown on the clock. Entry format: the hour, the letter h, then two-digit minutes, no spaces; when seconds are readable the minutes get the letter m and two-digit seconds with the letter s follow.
5h27
